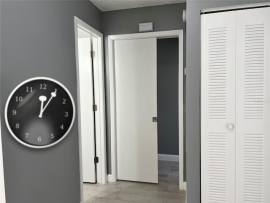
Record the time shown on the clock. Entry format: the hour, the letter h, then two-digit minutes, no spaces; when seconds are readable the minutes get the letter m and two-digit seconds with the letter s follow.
12h05
